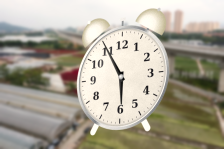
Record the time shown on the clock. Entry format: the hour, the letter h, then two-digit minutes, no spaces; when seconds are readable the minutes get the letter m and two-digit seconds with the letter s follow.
5h55
